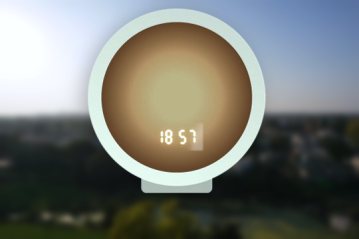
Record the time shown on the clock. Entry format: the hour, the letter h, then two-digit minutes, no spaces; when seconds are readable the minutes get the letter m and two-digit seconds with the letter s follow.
18h57
